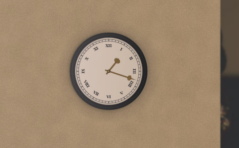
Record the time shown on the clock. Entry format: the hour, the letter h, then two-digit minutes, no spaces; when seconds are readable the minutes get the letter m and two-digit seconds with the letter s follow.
1h18
